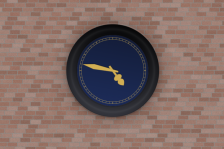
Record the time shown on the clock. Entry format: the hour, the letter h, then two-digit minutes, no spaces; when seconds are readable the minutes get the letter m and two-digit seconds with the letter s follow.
4h47
